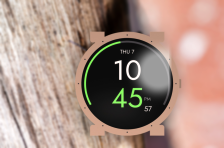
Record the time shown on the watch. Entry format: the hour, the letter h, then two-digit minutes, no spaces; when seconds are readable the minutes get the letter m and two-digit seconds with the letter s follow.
10h45m57s
